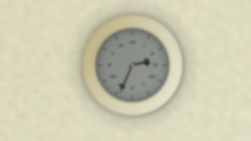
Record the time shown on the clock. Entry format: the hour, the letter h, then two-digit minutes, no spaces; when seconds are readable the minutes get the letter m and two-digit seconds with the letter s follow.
2h34
